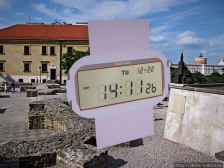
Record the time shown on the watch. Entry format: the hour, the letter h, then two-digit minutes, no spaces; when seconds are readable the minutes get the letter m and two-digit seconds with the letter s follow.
14h11m26s
